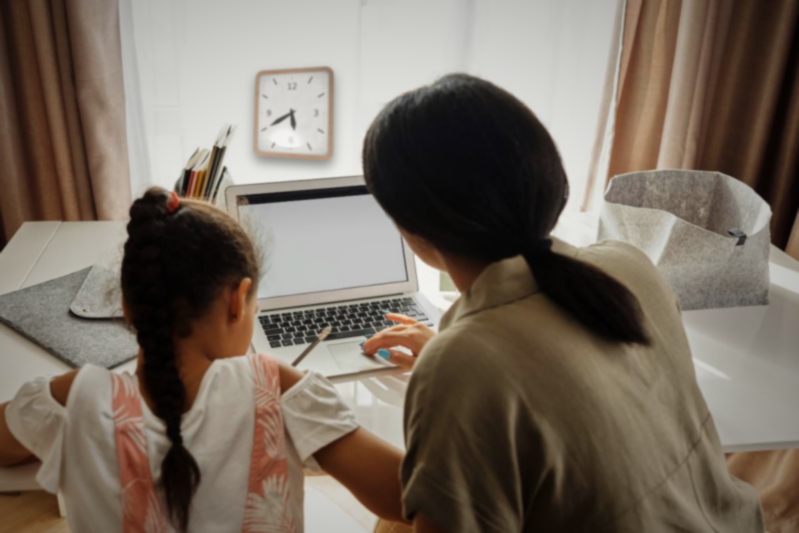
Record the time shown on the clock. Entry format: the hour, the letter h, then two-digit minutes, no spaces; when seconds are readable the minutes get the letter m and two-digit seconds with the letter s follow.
5h40
